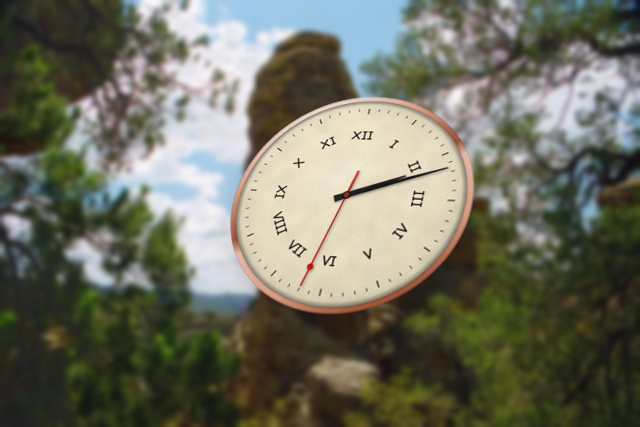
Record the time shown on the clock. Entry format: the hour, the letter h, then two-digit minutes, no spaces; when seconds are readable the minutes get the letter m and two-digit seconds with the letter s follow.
2h11m32s
